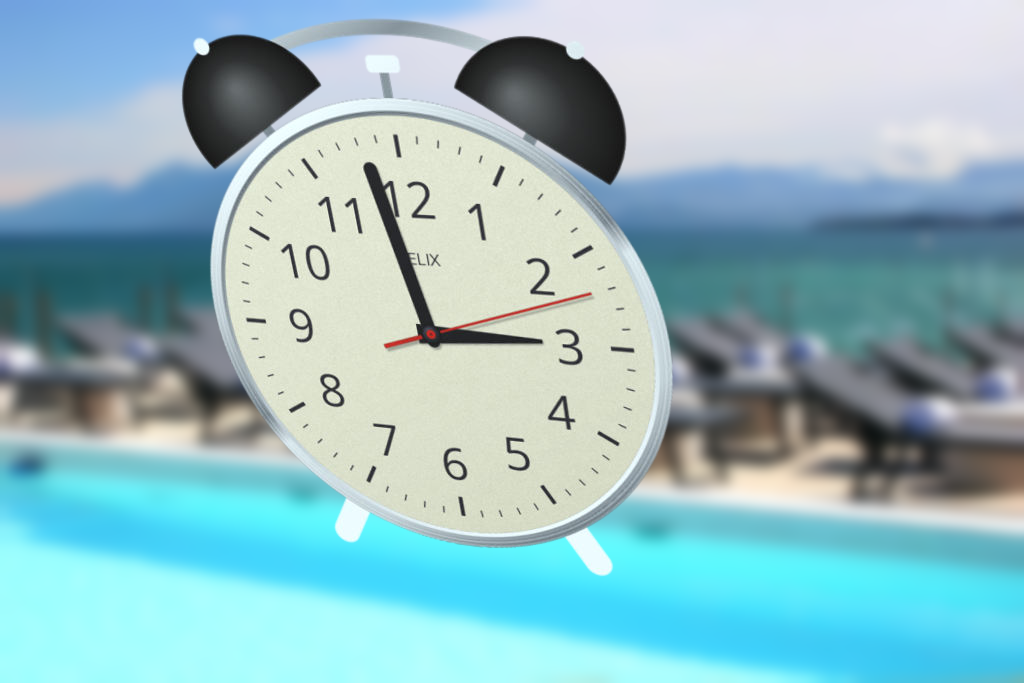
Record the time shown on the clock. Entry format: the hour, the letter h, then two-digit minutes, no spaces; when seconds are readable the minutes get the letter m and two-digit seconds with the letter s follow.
2h58m12s
